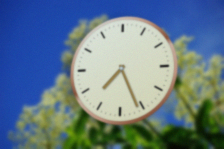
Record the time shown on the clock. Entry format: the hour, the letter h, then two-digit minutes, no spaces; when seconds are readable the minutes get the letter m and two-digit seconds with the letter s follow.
7h26
